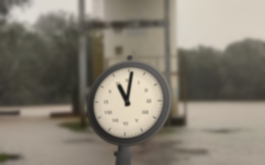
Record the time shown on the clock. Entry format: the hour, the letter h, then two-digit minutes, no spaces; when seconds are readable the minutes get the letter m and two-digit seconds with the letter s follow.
11h01
